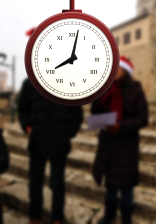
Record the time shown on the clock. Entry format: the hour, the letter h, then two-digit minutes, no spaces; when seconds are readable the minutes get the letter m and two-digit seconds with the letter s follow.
8h02
